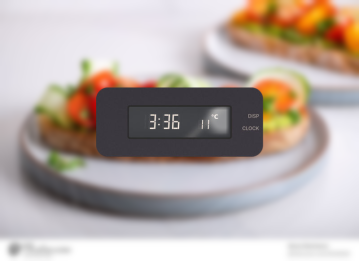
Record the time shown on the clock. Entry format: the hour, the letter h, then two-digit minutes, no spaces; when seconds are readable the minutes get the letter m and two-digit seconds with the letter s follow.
3h36
